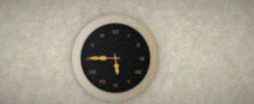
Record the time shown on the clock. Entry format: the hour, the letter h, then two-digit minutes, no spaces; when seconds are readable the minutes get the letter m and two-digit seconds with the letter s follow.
5h45
